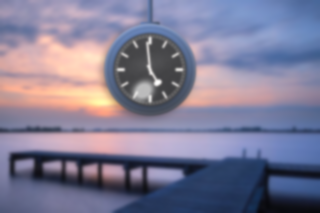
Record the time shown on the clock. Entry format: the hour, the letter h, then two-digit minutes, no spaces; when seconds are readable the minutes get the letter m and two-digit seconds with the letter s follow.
4h59
